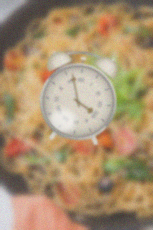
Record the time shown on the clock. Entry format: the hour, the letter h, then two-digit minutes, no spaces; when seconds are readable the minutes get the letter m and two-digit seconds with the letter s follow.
3h57
